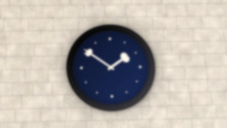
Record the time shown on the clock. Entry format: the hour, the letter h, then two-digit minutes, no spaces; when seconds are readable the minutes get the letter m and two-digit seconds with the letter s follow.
1h51
